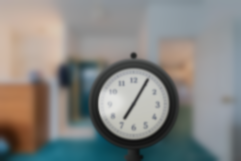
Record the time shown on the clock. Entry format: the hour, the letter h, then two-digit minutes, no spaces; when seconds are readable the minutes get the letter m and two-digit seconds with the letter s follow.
7h05
